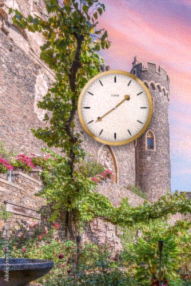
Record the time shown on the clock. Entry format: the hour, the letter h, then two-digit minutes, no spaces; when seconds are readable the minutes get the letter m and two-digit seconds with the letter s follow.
1h39
